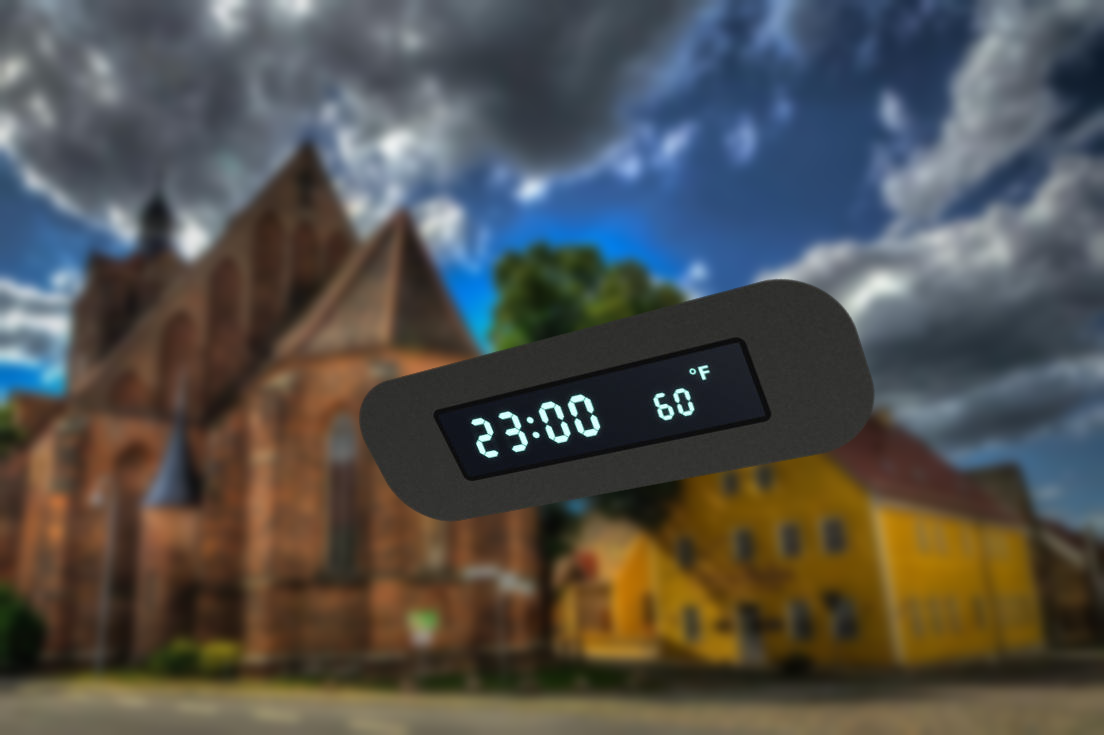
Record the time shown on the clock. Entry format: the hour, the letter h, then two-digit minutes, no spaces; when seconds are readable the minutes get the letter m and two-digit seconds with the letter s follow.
23h00
